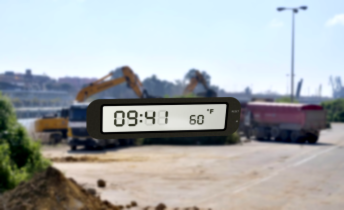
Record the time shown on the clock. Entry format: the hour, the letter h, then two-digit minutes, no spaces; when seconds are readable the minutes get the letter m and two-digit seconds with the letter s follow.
9h41
